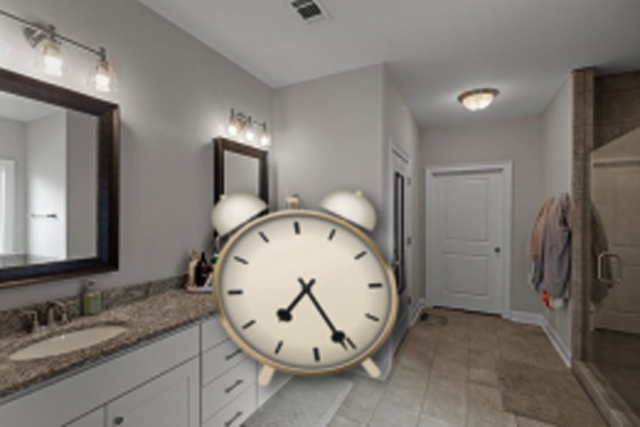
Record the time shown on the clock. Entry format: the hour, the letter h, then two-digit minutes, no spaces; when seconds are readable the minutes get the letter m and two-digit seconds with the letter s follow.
7h26
